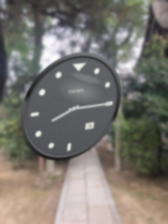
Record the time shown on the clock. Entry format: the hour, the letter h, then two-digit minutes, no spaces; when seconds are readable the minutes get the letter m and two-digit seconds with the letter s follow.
8h15
